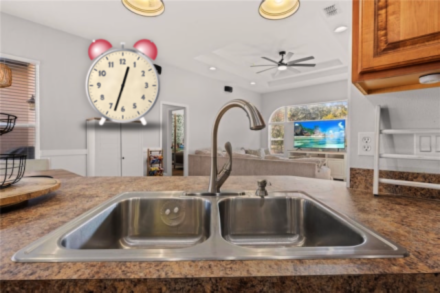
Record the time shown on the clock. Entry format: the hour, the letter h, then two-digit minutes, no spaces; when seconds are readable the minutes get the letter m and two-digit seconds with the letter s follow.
12h33
